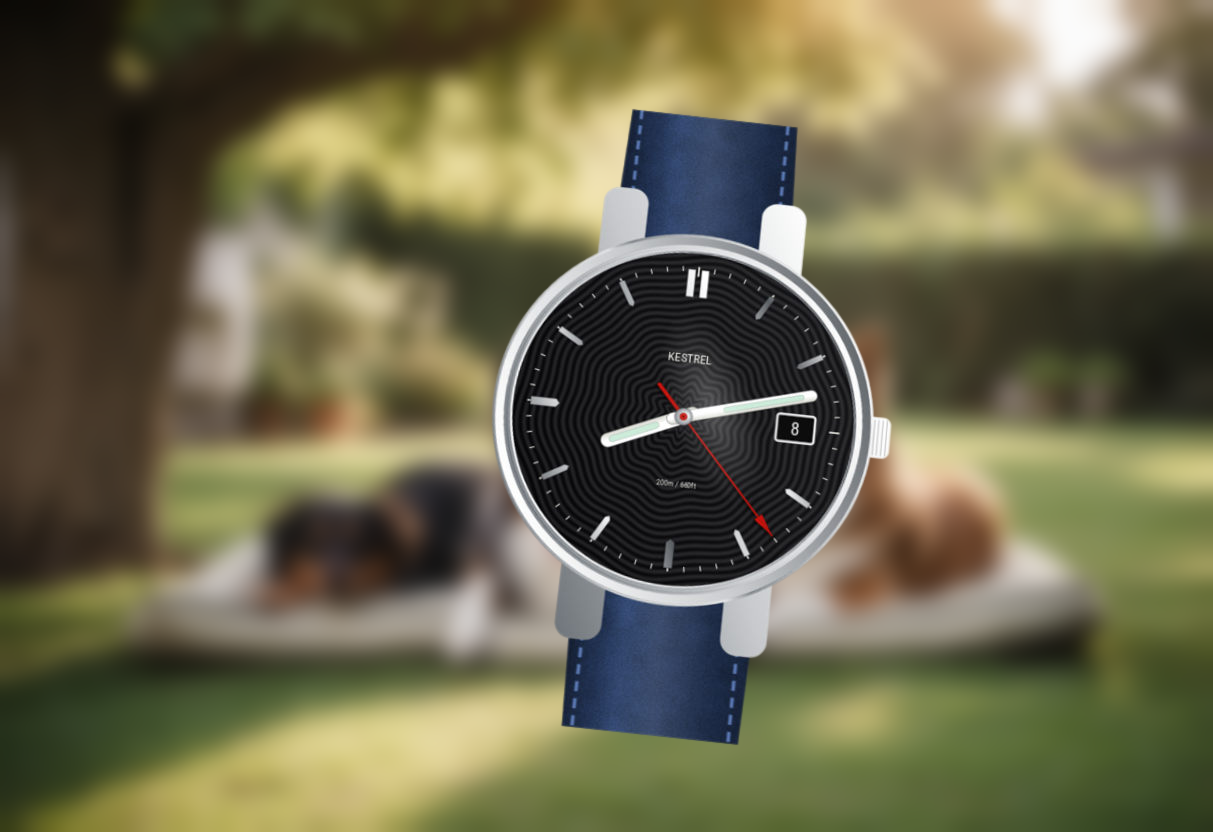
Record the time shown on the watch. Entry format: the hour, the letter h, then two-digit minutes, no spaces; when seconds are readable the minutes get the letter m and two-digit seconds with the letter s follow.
8h12m23s
